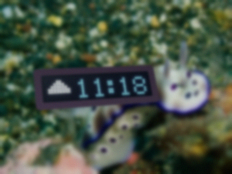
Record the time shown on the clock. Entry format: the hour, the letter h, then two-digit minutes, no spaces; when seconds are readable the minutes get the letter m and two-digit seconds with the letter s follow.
11h18
